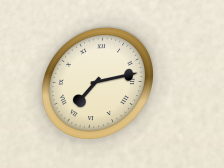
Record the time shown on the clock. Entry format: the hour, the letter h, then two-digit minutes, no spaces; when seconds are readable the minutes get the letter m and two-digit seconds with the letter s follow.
7h13
